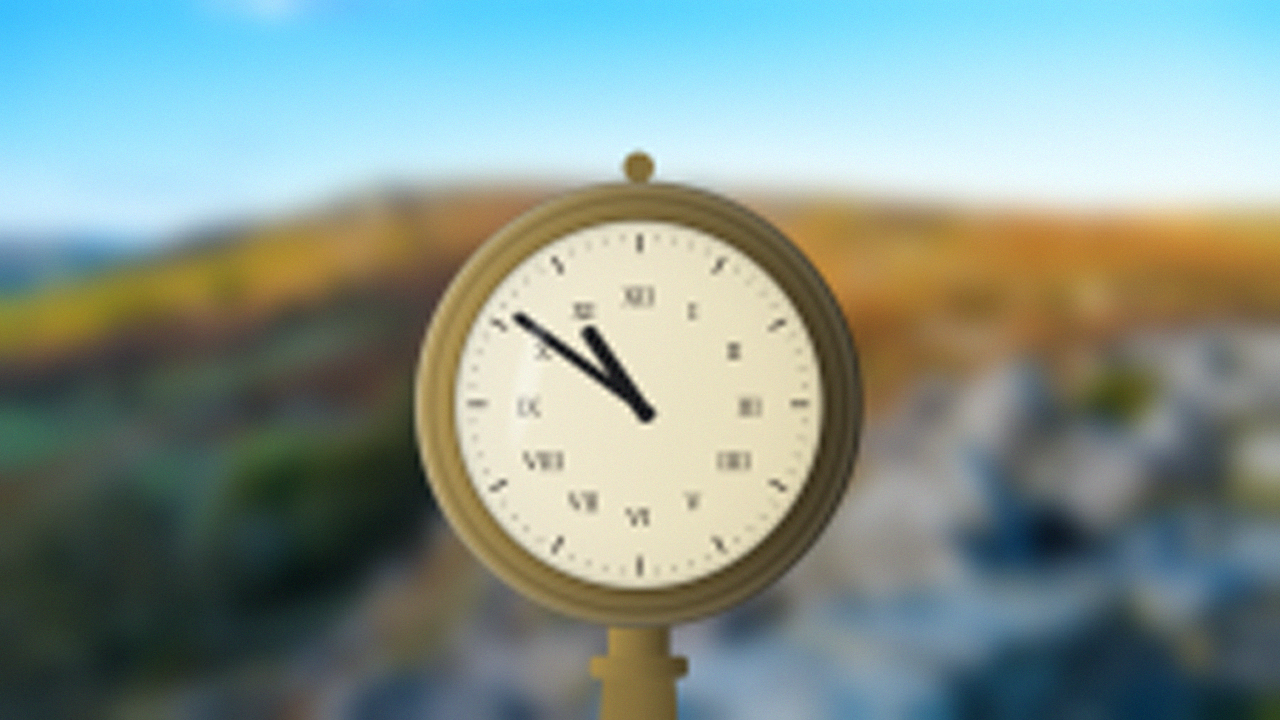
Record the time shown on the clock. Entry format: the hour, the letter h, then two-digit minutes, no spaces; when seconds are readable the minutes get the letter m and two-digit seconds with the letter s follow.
10h51
